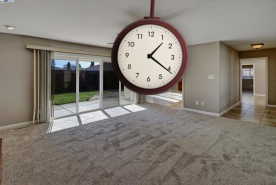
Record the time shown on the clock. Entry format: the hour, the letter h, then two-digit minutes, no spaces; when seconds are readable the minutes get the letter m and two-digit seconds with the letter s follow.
1h21
